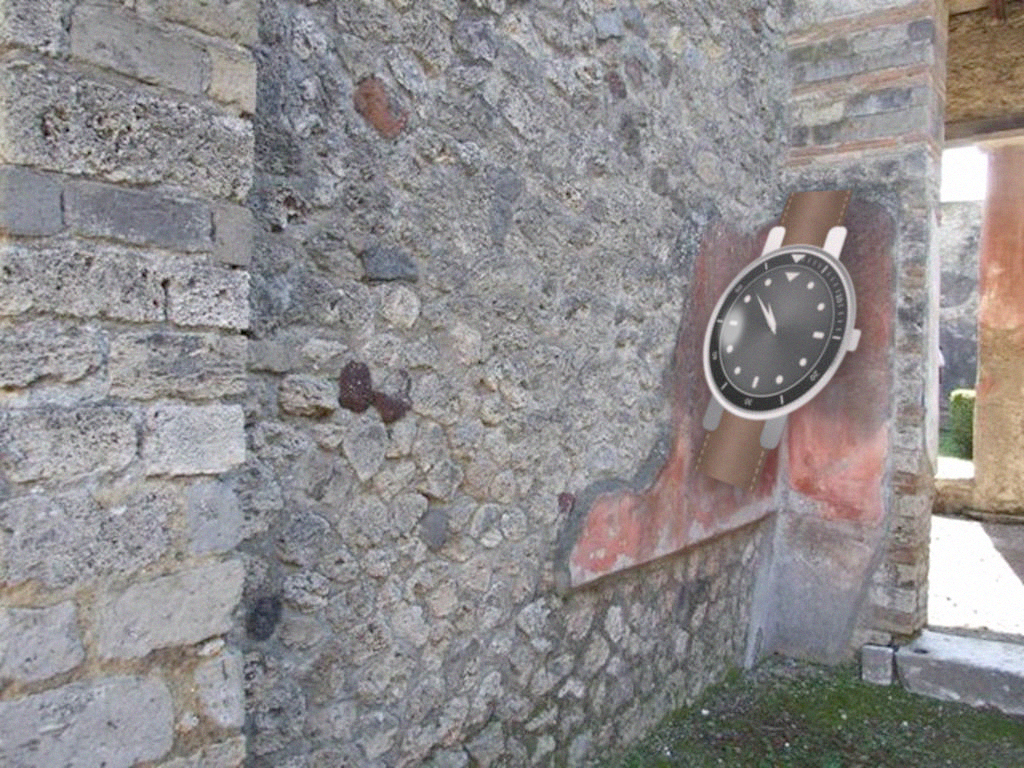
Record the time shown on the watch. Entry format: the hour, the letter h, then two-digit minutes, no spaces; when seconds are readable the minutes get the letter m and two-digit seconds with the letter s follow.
10h52
